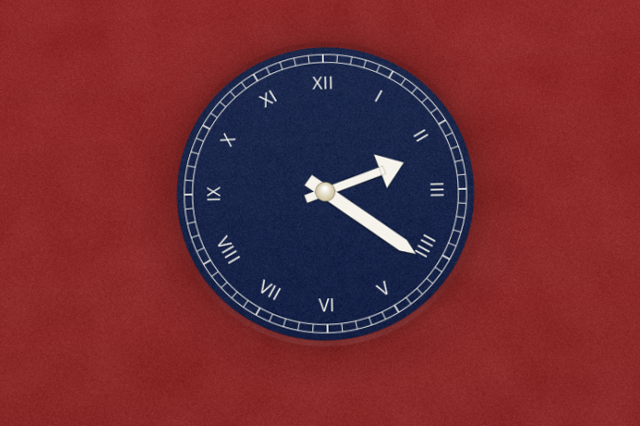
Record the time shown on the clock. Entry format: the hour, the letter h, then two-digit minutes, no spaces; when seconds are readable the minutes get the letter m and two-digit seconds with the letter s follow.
2h21
